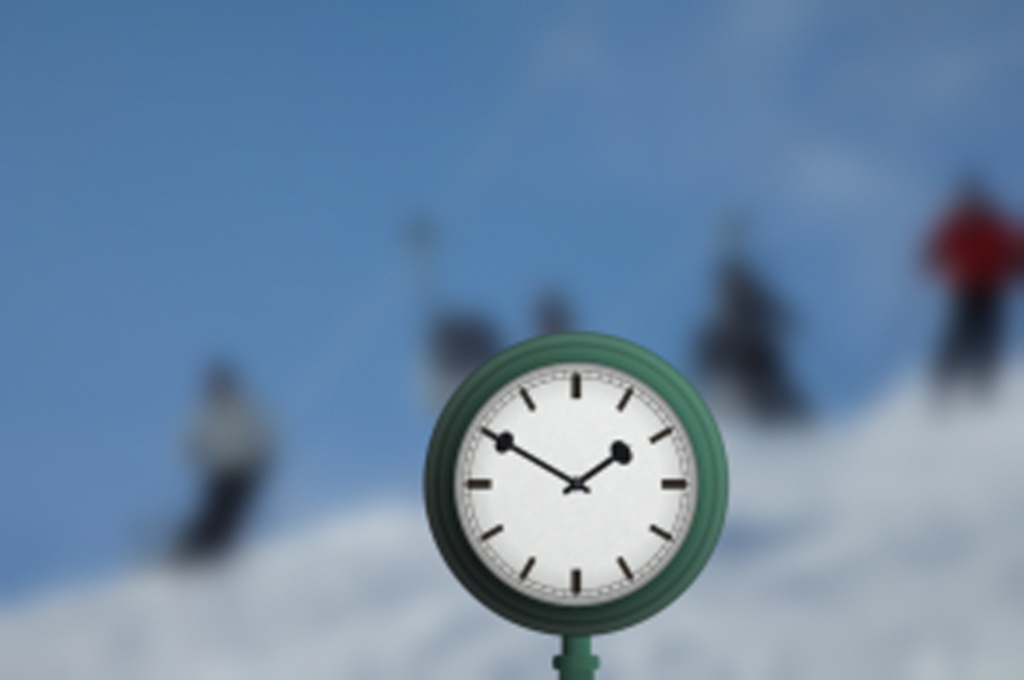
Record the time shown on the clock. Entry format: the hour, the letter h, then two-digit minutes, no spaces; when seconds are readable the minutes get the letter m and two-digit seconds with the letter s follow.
1h50
